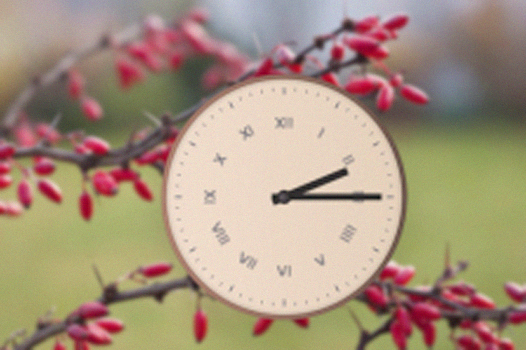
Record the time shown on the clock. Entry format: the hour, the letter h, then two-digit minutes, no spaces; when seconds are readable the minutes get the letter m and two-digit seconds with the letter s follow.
2h15
